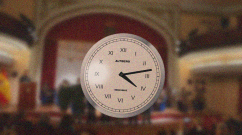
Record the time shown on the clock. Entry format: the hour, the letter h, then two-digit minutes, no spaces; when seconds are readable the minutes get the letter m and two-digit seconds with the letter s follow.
4h13
